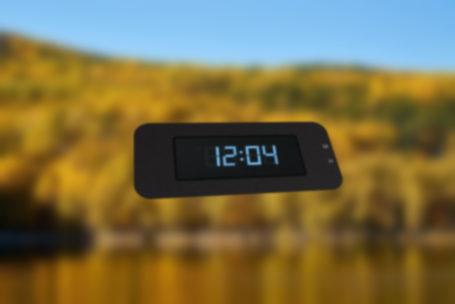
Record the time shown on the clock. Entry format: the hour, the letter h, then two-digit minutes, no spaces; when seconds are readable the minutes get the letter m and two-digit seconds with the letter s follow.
12h04
